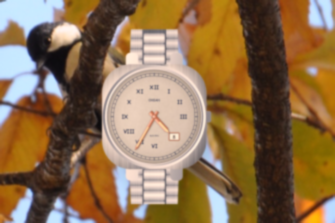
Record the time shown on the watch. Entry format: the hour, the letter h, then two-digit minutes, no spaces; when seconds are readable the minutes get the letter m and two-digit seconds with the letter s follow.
4h35
